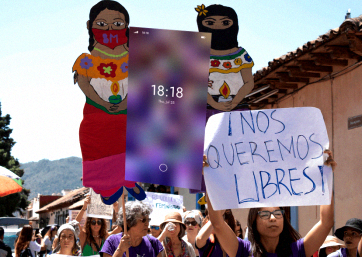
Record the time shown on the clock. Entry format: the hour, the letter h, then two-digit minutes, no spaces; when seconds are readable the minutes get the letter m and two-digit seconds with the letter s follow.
18h18
